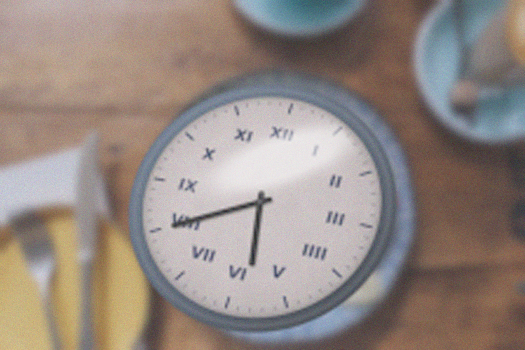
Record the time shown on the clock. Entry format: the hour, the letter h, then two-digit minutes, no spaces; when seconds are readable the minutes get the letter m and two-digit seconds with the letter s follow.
5h40
